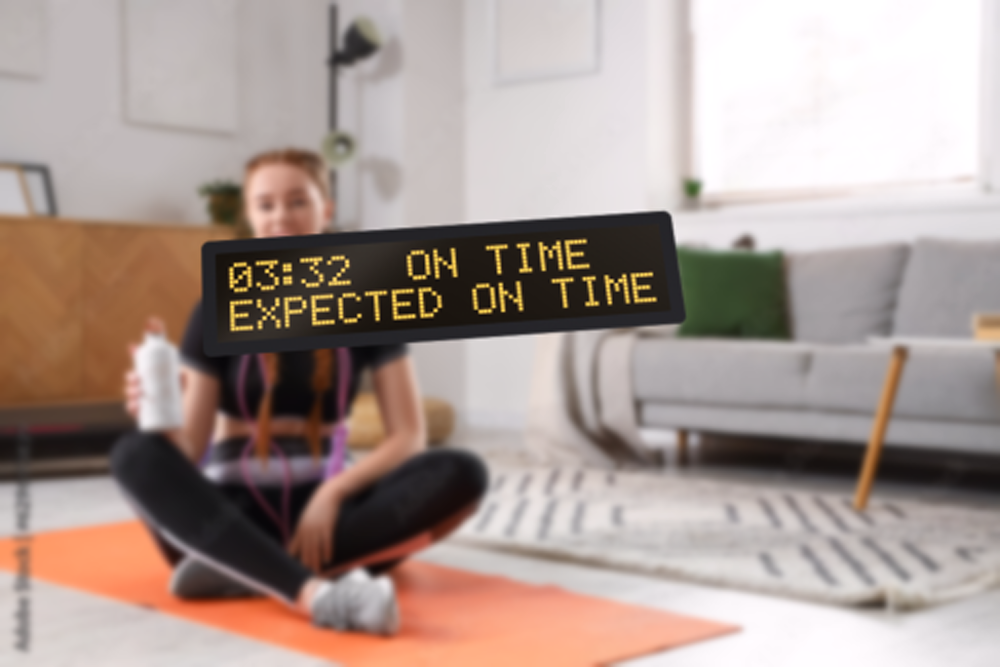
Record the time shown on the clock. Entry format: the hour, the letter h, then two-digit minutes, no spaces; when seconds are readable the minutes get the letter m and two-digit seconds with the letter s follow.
3h32
